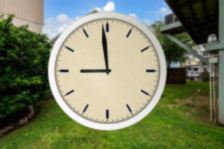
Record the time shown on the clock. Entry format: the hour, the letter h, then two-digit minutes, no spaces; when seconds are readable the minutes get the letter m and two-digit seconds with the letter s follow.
8h59
